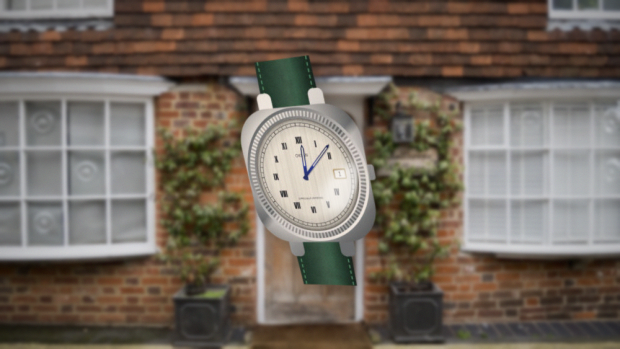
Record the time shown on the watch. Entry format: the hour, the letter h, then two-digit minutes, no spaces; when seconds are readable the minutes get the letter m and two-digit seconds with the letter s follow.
12h08
